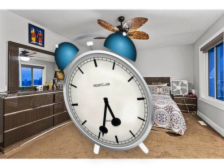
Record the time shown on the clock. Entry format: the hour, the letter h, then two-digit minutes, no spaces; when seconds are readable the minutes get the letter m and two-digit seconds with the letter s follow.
5h34
